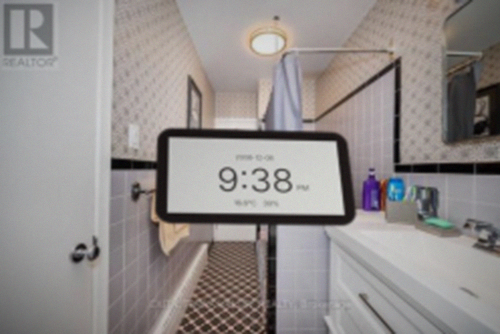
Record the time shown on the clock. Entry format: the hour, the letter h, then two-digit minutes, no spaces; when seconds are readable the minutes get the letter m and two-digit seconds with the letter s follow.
9h38
